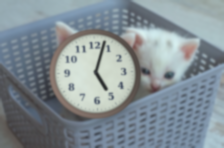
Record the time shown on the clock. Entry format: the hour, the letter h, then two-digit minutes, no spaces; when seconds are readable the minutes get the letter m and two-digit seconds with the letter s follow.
5h03
